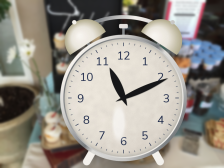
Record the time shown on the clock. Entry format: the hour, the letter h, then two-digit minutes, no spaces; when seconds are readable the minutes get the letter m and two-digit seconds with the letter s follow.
11h11
